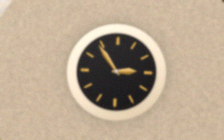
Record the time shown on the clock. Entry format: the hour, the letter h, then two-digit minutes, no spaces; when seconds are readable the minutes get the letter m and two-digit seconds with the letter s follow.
2h54
